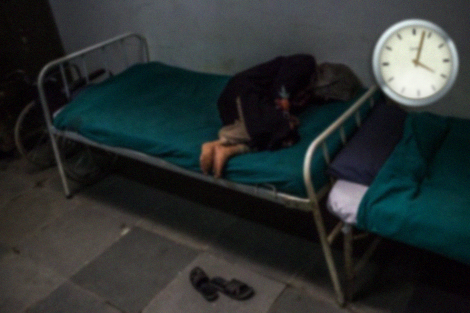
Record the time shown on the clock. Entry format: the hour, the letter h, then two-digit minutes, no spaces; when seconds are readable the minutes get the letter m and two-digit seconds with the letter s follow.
4h03
